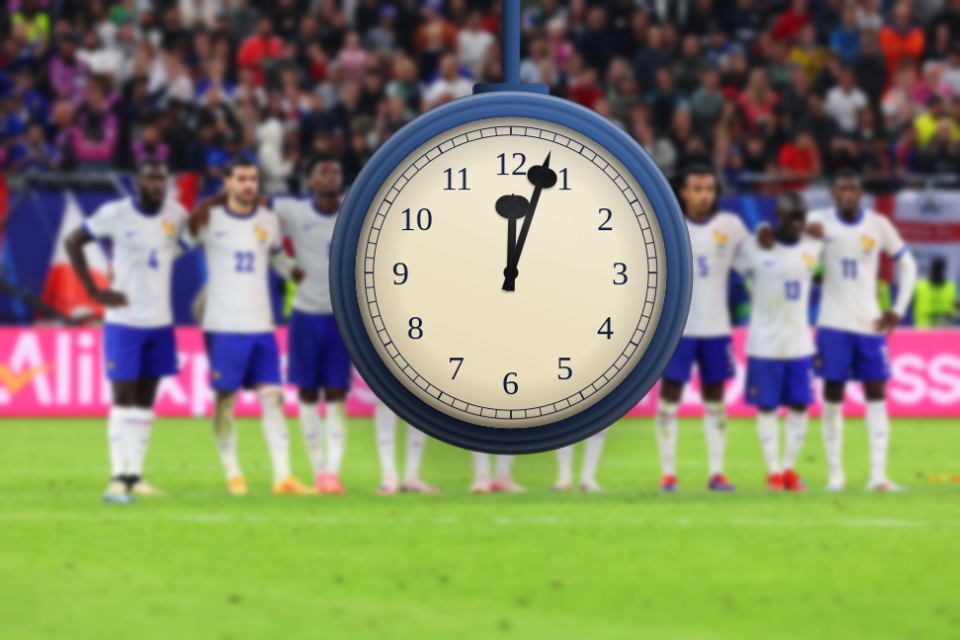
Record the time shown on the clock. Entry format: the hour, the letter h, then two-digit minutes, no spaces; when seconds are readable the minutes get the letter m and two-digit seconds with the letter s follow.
12h03
